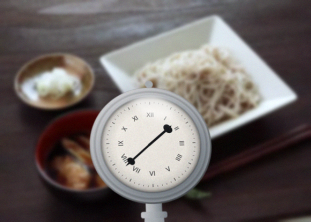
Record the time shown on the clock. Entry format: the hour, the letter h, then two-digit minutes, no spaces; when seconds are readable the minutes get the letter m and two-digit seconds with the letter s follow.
1h38
